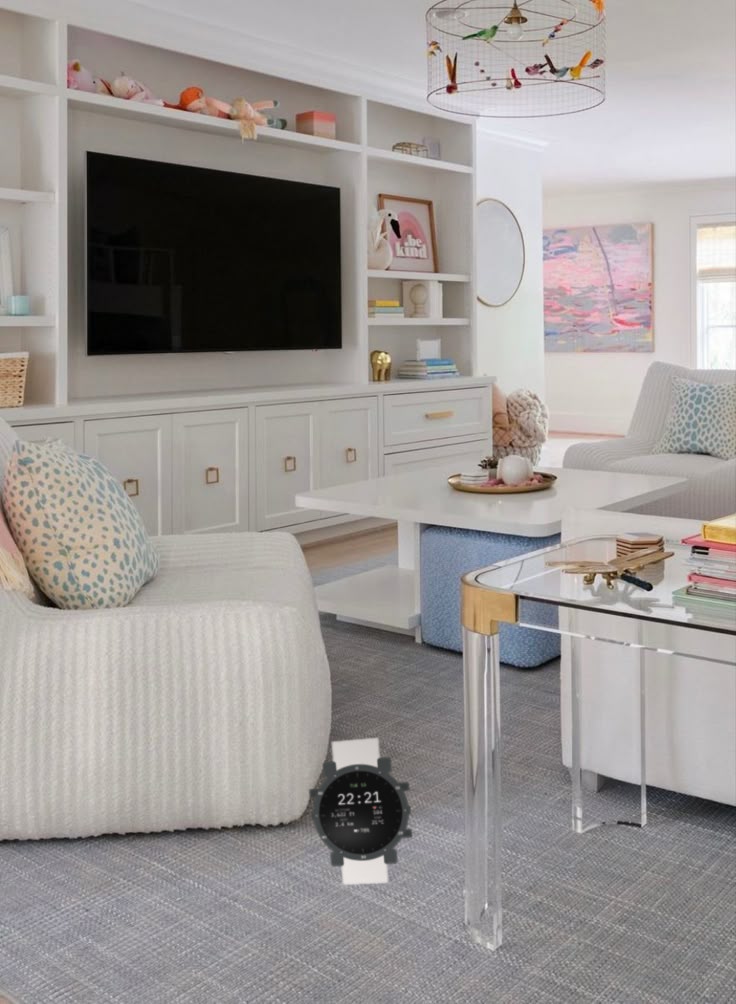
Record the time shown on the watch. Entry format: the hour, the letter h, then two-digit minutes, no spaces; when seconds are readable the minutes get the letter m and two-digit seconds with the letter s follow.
22h21
